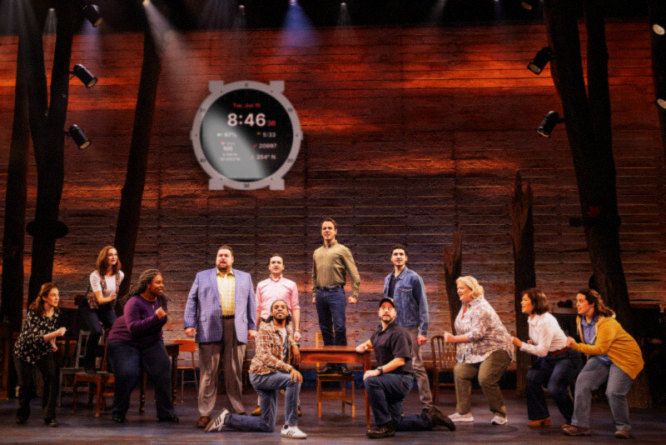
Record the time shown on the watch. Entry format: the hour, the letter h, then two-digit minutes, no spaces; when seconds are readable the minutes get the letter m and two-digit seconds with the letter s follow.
8h46
